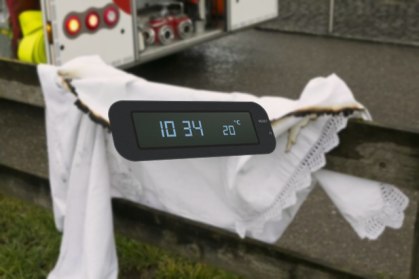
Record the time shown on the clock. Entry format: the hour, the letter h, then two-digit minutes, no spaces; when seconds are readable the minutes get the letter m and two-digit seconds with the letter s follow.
10h34
